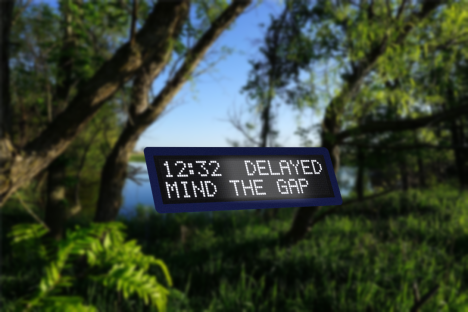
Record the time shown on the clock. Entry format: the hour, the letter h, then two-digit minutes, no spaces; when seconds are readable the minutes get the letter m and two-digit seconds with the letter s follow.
12h32
